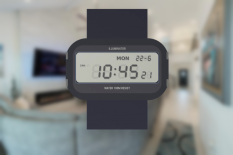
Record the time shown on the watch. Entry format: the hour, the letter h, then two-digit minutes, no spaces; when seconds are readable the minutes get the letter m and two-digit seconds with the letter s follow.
10h45m21s
